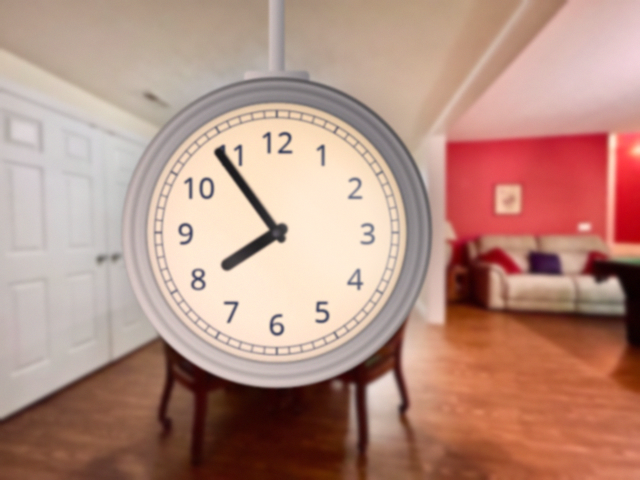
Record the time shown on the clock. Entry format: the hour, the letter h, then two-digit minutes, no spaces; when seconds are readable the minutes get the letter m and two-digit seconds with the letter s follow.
7h54
